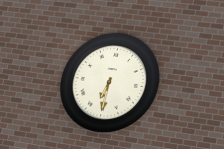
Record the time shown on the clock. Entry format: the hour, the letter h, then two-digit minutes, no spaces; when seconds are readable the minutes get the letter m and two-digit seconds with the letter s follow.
6h30
